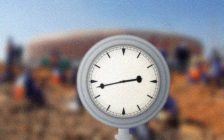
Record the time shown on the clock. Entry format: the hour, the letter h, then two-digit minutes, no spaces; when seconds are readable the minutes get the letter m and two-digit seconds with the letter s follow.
2h43
